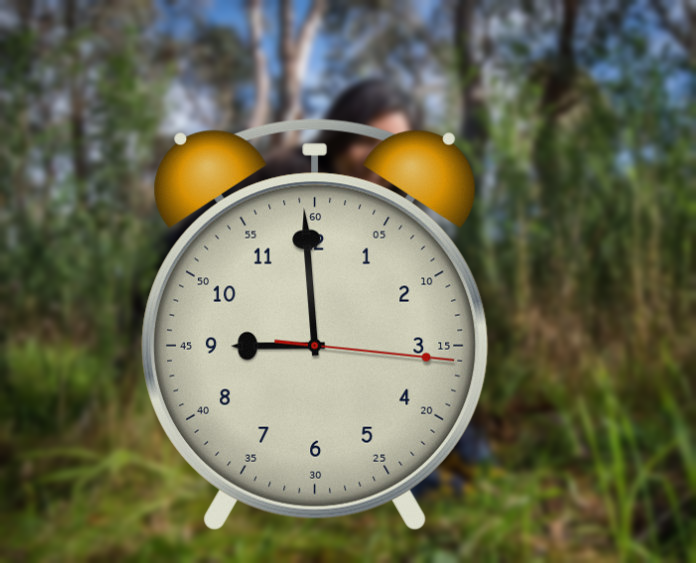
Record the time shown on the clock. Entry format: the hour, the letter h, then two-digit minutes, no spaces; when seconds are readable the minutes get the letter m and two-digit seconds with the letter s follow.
8h59m16s
